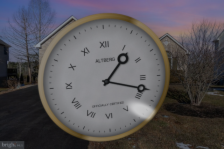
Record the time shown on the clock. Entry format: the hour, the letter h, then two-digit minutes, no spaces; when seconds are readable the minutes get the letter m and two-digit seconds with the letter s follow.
1h18
